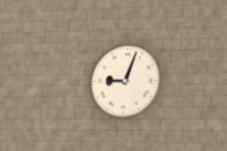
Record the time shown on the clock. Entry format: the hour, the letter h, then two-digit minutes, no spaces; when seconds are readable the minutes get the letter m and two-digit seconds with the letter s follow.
9h03
